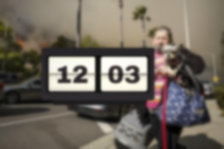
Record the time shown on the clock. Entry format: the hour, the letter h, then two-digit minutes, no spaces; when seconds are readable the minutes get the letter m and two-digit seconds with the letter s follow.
12h03
